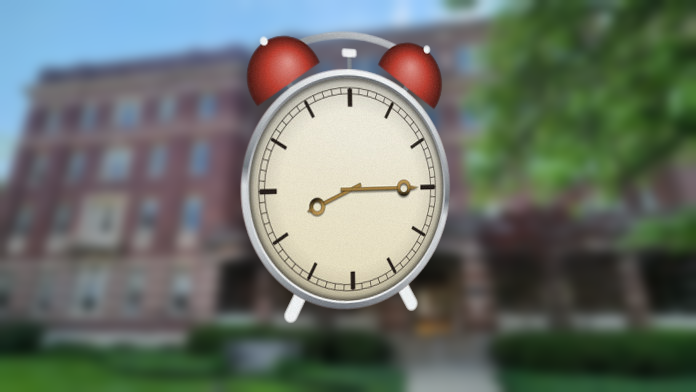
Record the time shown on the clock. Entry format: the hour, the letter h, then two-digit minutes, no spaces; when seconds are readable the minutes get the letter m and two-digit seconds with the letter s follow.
8h15
